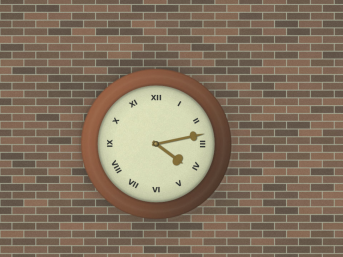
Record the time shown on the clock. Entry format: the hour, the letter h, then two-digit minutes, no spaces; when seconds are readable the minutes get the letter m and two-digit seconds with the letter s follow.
4h13
